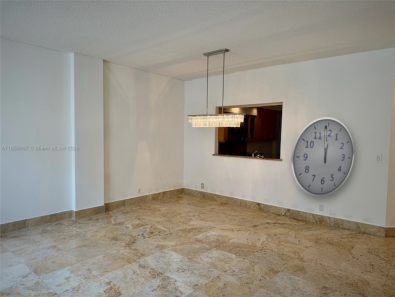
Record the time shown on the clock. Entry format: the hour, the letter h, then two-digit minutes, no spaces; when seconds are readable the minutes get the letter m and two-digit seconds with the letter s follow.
11h59
